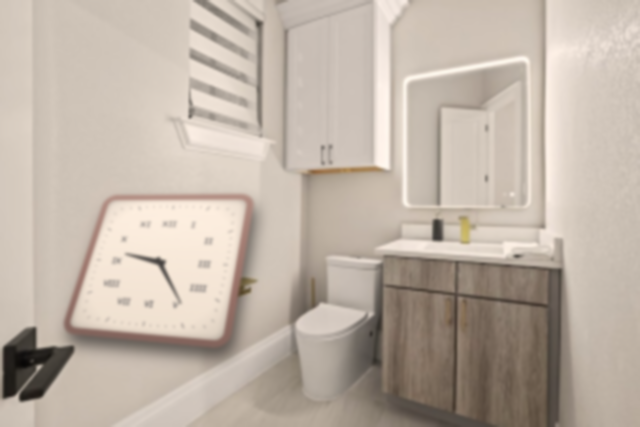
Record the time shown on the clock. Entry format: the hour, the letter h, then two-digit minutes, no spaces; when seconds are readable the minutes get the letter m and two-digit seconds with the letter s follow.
9h24
